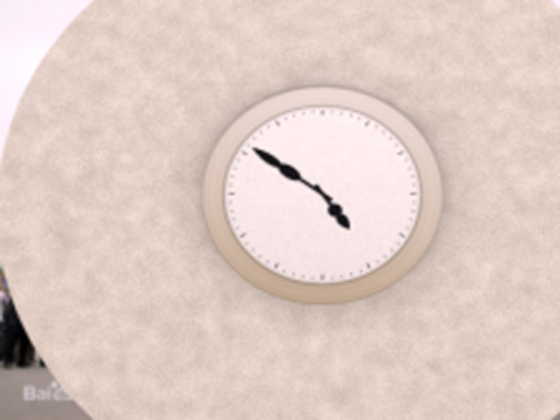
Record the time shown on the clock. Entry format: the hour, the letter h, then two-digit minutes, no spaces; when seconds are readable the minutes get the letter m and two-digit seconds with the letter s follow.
4h51
